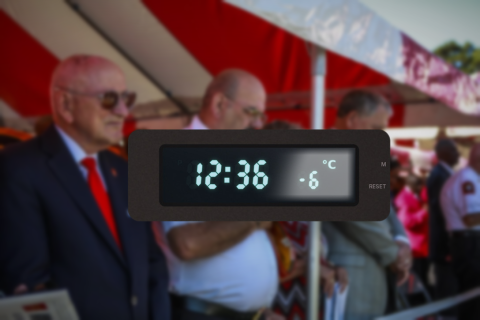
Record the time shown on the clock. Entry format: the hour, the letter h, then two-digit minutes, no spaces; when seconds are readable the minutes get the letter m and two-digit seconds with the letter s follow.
12h36
